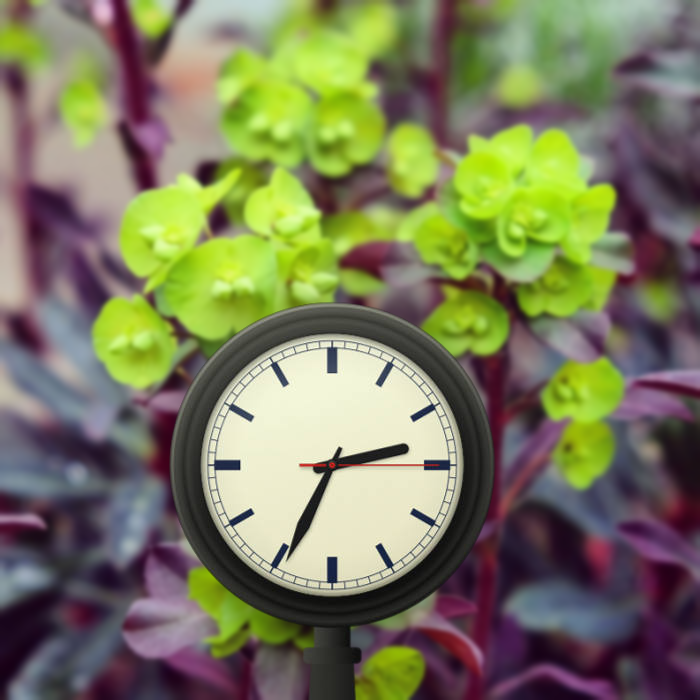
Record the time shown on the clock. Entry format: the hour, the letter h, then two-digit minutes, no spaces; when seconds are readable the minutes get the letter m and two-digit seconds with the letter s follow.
2h34m15s
